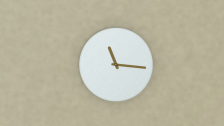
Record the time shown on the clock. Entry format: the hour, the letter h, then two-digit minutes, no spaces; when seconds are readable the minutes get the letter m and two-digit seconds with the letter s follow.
11h16
